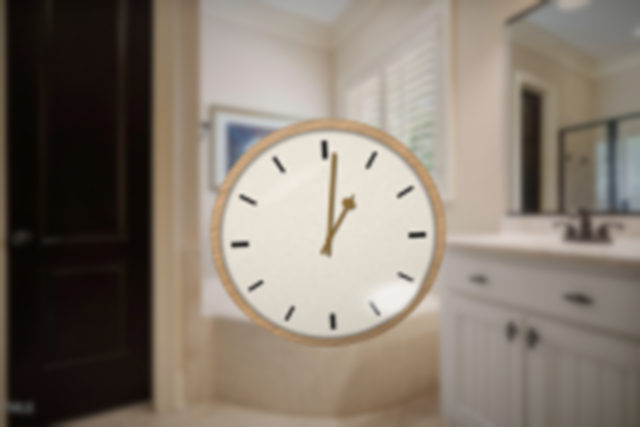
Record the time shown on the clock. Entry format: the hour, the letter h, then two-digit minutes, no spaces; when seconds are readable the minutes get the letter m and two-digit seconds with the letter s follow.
1h01
